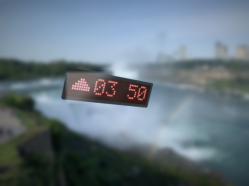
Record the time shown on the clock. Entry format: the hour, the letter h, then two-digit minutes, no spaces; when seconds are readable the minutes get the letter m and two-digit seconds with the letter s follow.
3h50
